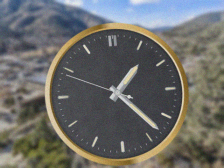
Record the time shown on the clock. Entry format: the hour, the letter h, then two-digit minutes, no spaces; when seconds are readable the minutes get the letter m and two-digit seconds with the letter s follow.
1h22m49s
